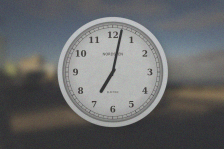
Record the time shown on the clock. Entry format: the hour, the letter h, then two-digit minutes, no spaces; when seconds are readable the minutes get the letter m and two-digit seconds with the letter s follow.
7h02
